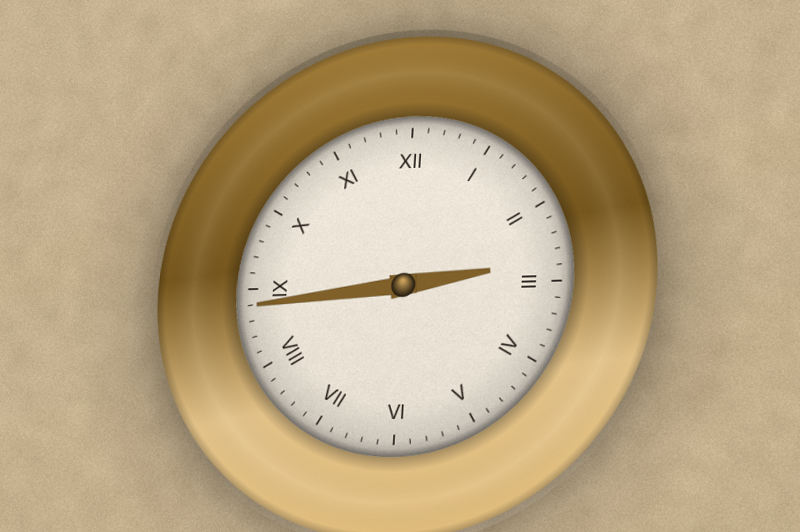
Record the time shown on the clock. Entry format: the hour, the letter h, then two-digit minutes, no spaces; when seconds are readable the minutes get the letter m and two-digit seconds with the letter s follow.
2h44
